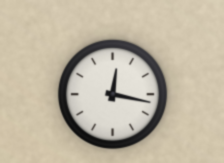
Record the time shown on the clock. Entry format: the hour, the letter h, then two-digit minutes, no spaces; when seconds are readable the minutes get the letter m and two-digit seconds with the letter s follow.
12h17
